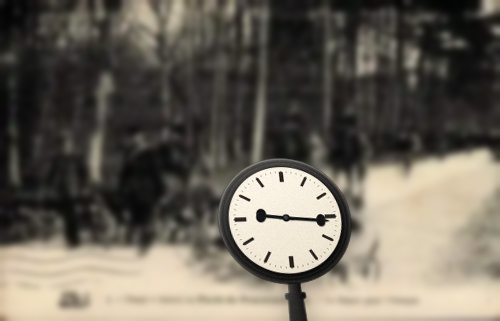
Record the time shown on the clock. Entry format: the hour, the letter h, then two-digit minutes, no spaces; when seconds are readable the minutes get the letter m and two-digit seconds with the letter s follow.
9h16
